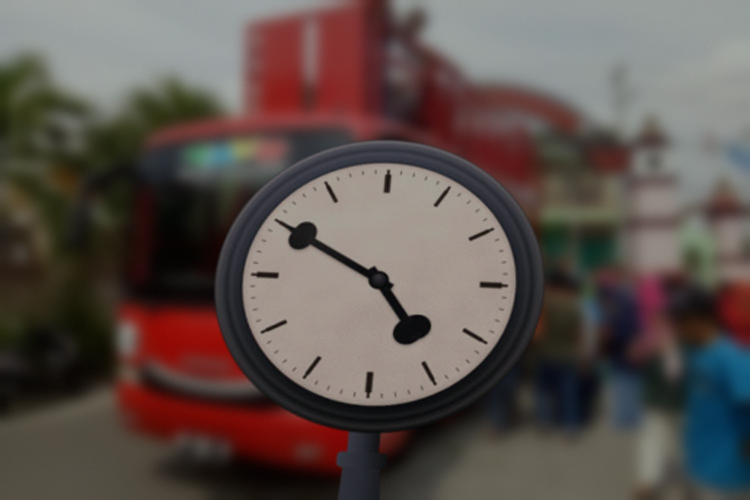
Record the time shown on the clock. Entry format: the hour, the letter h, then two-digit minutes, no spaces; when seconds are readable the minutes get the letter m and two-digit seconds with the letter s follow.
4h50
